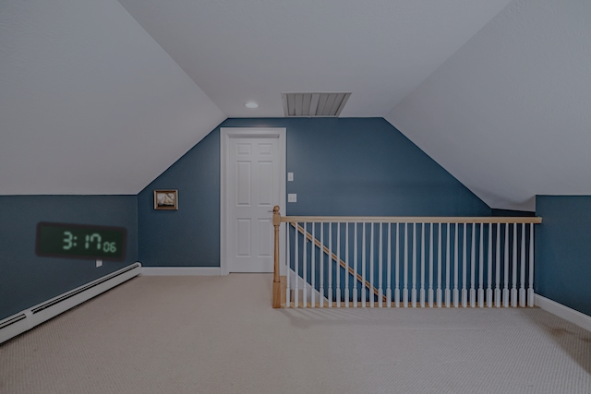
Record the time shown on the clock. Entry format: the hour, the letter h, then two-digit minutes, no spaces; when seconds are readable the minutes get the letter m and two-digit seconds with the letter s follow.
3h17
